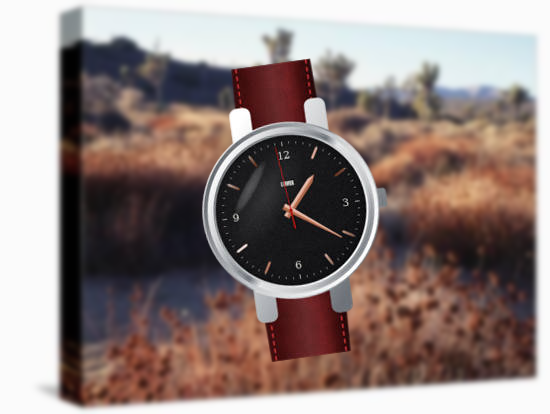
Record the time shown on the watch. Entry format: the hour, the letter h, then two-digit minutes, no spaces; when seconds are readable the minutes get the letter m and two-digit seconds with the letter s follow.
1h20m59s
